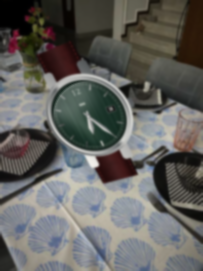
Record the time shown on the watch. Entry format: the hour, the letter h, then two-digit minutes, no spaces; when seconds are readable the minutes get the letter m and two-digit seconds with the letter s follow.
6h25
